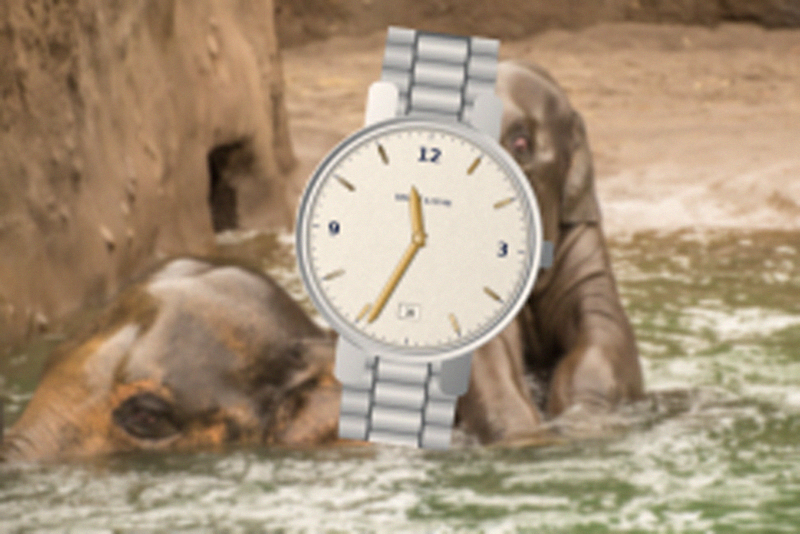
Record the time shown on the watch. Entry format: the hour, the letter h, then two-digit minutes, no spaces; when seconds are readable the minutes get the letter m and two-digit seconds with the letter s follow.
11h34
